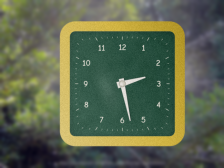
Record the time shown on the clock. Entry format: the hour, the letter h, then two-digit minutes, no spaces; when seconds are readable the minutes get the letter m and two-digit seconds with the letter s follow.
2h28
